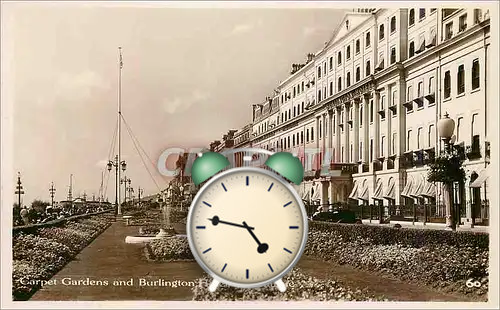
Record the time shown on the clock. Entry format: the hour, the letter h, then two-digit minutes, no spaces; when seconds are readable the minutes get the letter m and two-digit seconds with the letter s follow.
4h47
